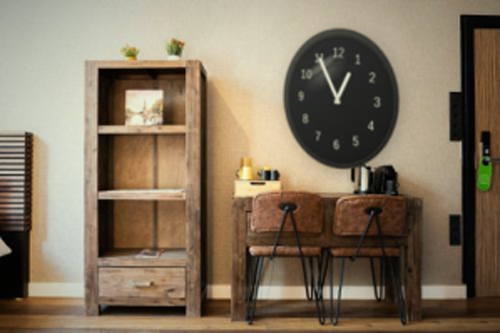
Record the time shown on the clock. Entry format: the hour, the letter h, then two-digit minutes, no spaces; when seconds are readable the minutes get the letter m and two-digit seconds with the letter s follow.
12h55
